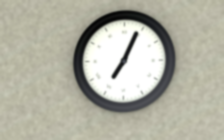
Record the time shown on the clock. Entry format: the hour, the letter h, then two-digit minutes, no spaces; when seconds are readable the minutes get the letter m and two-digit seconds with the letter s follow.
7h04
